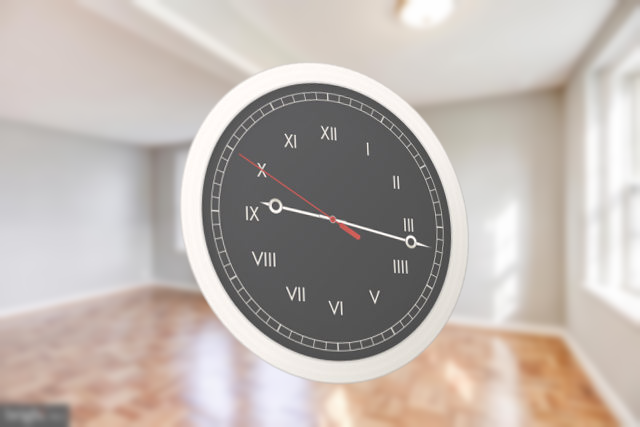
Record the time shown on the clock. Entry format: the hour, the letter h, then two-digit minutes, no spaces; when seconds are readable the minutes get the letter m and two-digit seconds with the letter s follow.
9h16m50s
